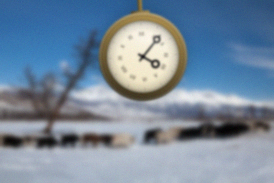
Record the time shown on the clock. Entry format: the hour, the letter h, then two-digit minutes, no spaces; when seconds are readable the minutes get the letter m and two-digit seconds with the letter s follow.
4h07
